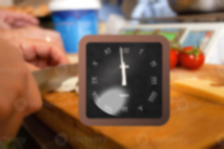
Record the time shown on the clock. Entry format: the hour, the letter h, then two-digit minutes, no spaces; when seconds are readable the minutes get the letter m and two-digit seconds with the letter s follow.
11h59
